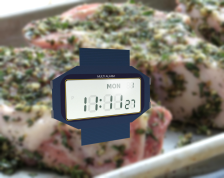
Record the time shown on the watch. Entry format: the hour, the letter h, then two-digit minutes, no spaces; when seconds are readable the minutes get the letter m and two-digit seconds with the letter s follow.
11h11m27s
